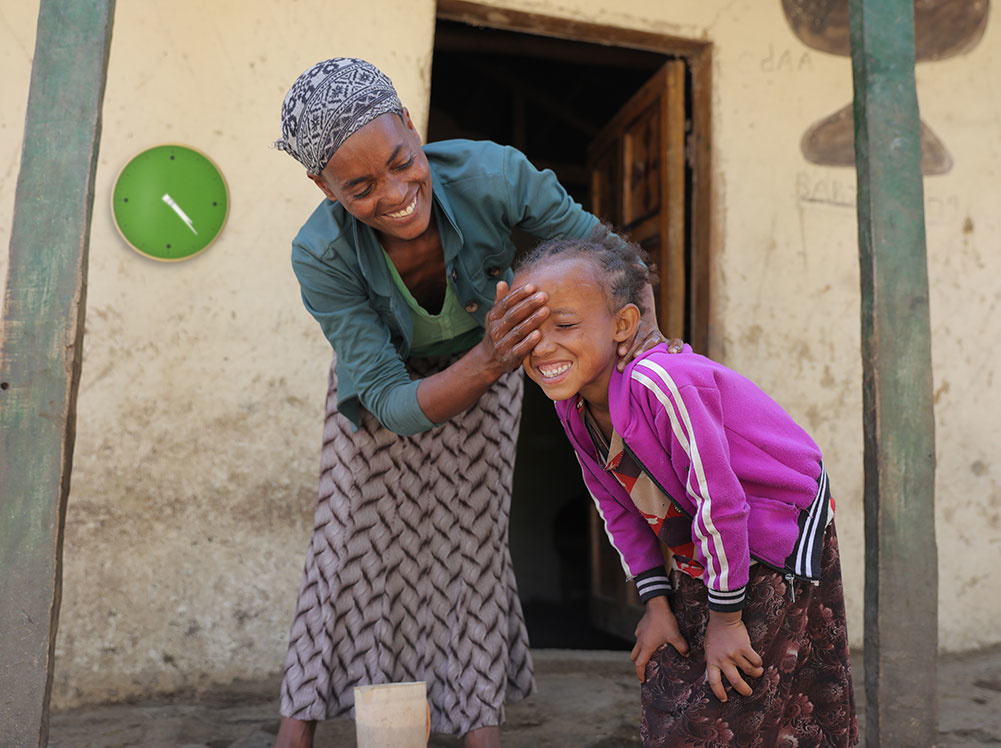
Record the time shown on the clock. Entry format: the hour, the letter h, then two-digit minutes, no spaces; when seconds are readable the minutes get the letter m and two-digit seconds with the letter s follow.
4h23
